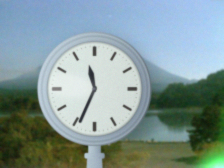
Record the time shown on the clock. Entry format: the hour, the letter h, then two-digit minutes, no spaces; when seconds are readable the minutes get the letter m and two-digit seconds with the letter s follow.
11h34
